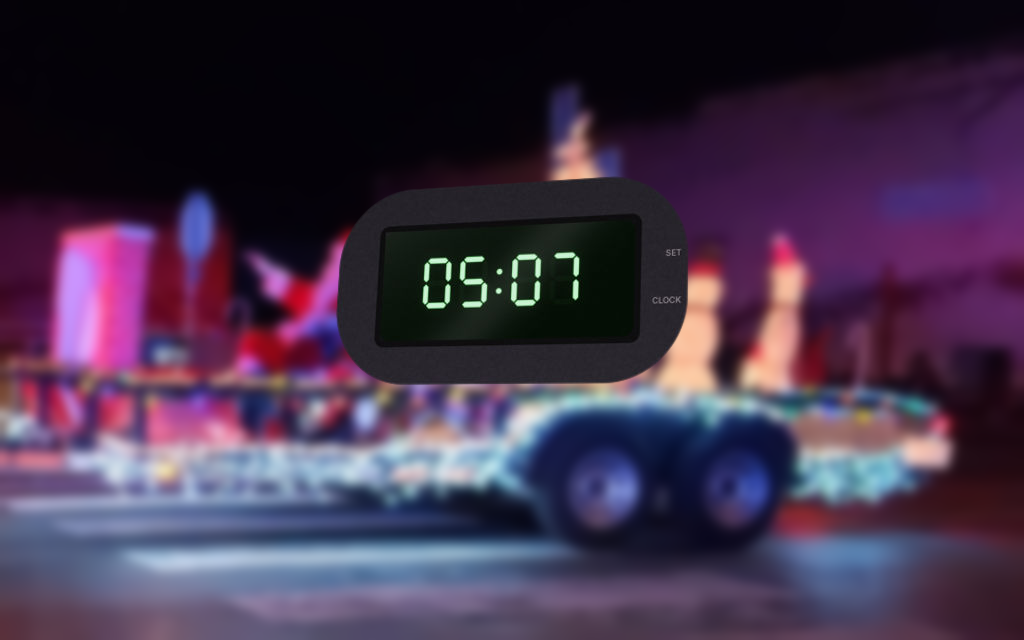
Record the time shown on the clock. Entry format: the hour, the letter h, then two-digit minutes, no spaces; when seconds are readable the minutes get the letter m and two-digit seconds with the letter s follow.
5h07
